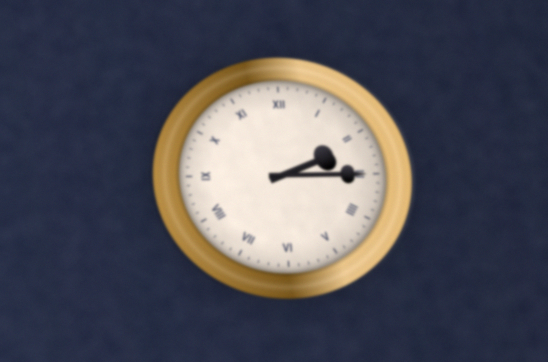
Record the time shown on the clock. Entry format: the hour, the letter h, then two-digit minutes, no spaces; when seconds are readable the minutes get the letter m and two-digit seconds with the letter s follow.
2h15
